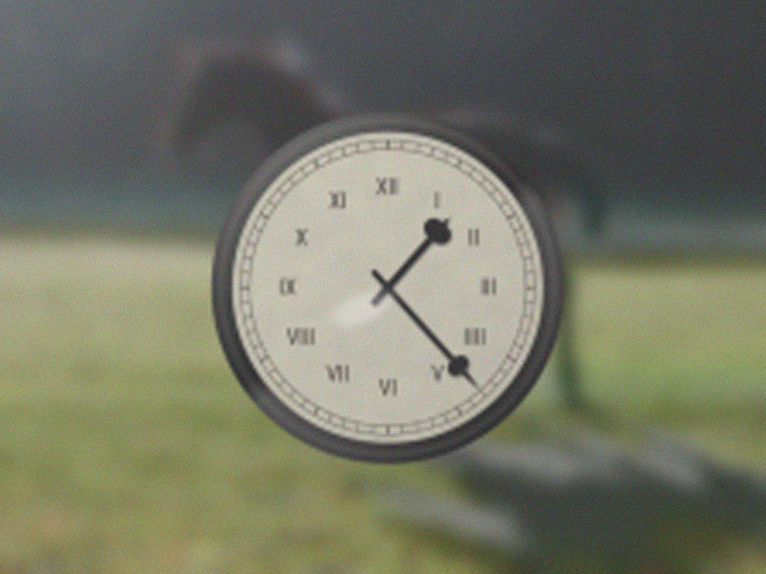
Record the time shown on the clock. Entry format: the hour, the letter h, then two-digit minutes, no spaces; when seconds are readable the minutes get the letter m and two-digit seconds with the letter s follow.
1h23
